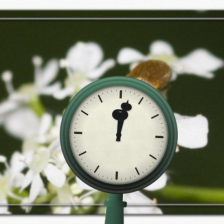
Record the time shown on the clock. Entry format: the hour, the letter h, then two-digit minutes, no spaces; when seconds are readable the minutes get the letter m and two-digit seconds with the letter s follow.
12h02
